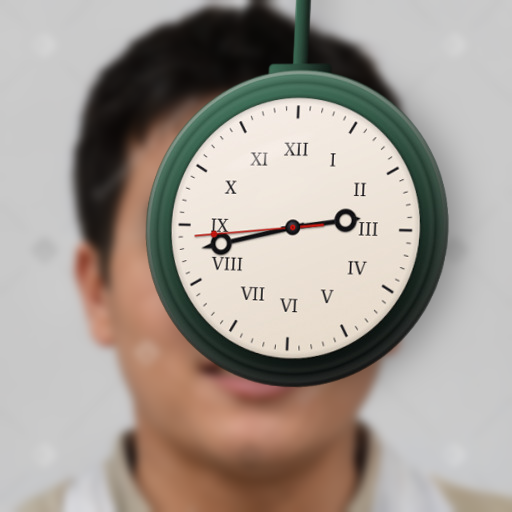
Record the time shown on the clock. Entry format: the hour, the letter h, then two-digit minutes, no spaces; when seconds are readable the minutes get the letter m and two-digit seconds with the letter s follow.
2h42m44s
